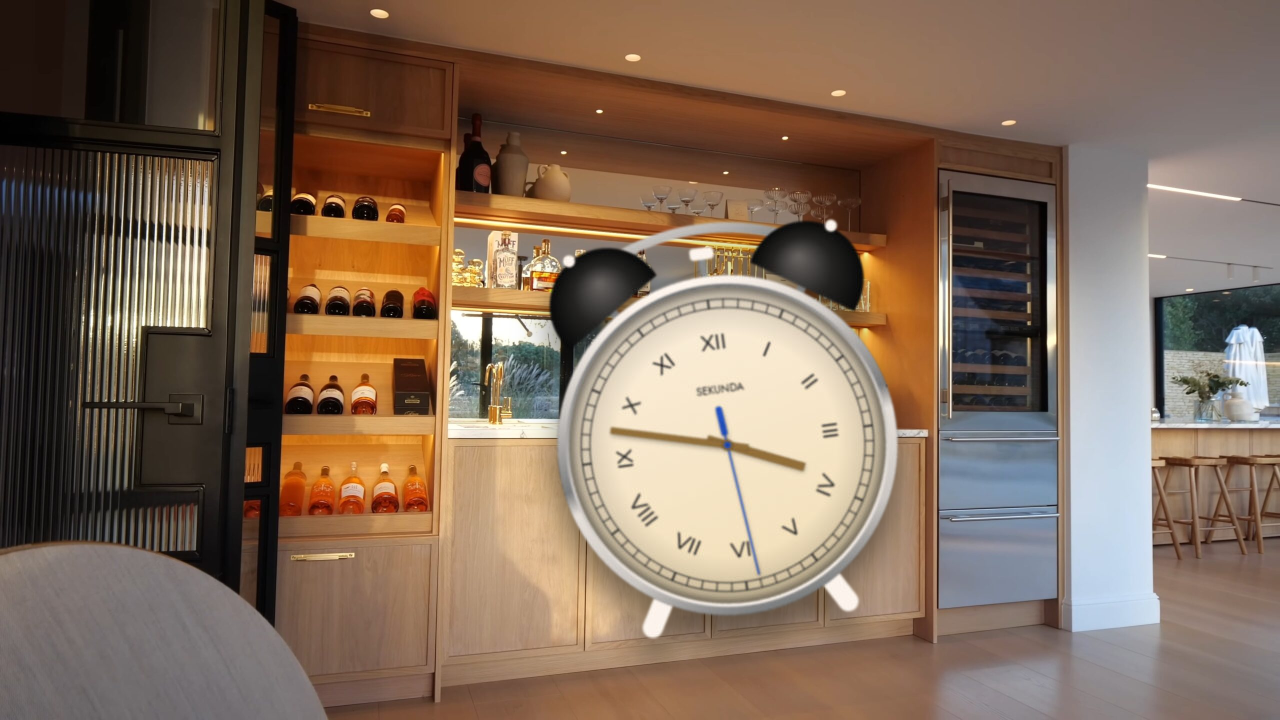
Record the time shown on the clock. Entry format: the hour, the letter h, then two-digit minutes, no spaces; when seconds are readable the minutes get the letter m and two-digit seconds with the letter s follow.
3h47m29s
